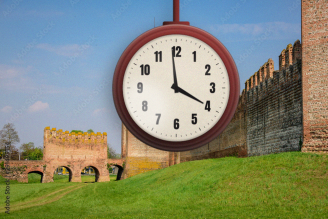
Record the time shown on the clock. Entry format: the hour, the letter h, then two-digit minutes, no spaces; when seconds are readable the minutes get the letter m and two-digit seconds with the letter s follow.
3h59
